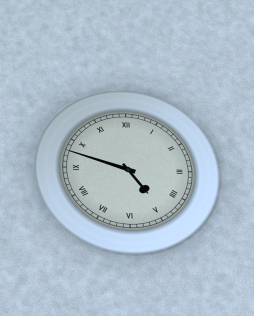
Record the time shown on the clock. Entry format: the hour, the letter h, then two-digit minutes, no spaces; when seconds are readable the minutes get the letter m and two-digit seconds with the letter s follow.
4h48
